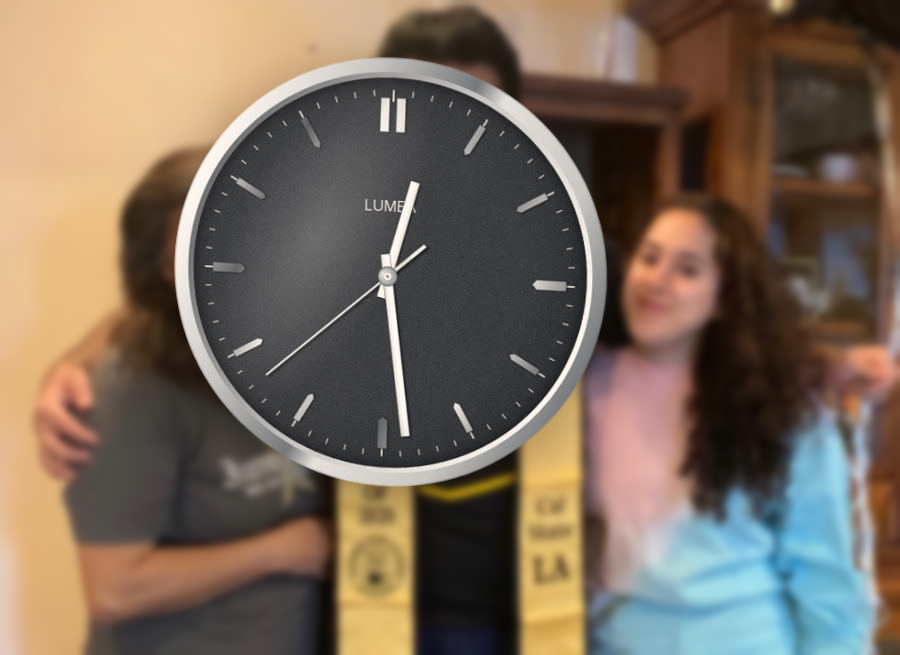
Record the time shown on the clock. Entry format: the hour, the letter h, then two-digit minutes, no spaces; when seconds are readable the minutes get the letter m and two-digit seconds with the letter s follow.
12h28m38s
